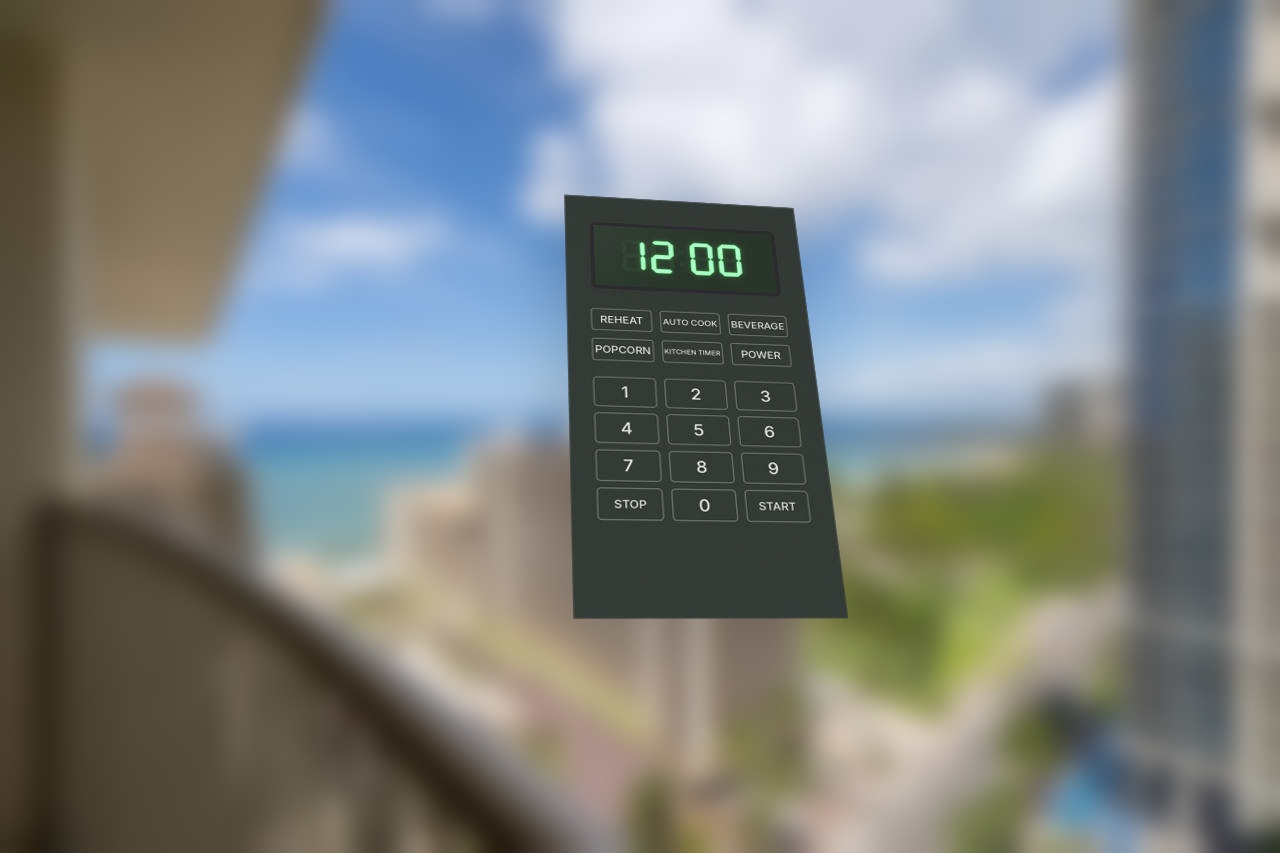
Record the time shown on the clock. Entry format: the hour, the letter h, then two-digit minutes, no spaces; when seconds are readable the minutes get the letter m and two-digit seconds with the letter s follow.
12h00
